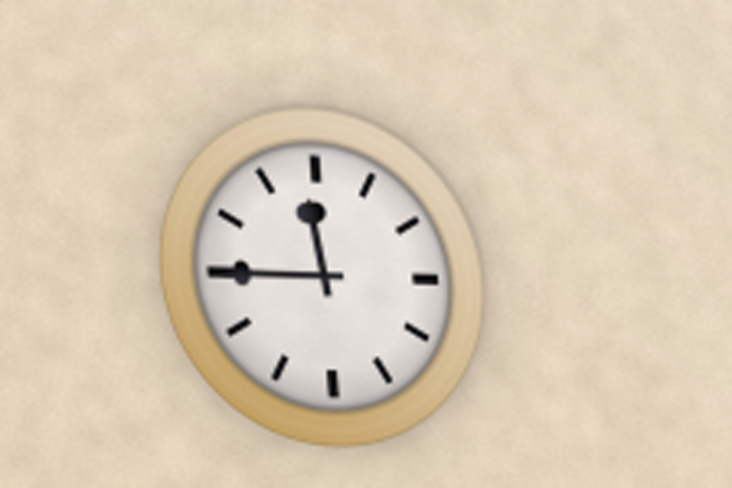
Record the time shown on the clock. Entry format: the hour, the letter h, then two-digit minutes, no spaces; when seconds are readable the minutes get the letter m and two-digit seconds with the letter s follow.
11h45
